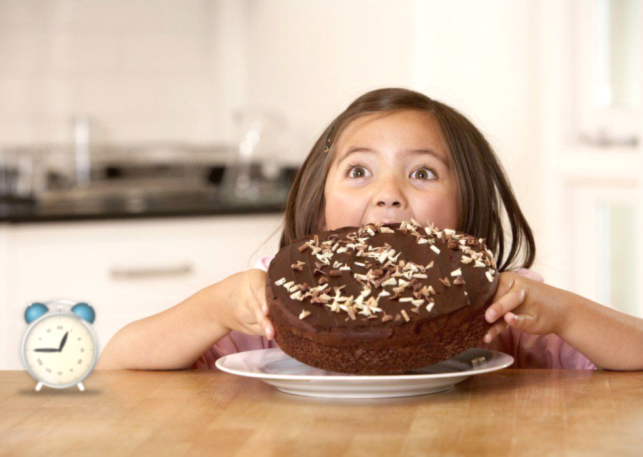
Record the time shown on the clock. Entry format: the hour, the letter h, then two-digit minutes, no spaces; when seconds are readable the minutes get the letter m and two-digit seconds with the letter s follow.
12h45
